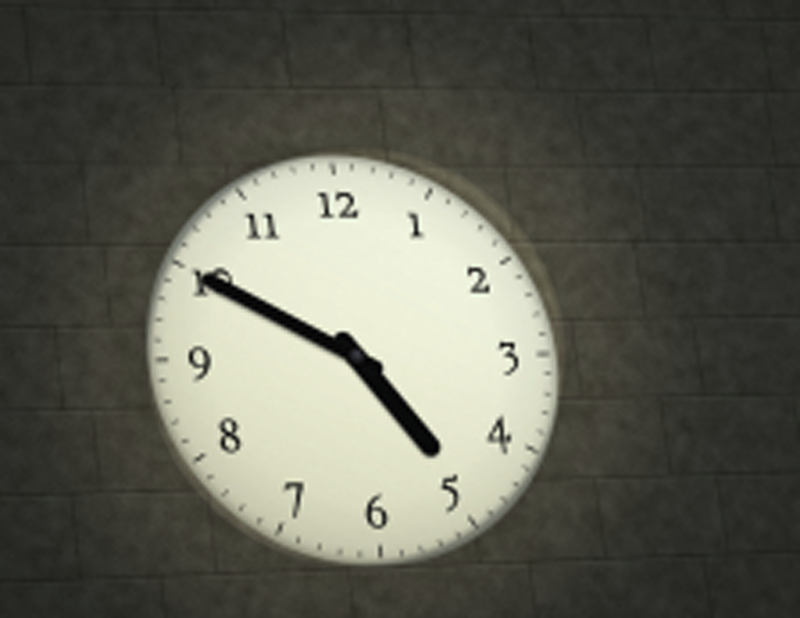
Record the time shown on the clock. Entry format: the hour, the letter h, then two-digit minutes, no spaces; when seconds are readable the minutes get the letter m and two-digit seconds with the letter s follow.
4h50
